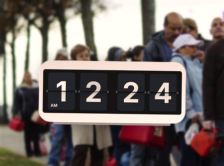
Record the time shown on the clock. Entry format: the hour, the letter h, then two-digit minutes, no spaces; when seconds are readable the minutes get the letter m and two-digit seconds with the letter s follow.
12h24
